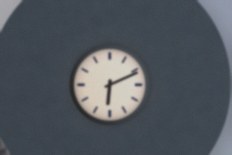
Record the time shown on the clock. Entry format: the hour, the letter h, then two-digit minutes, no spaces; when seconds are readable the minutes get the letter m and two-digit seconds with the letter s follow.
6h11
